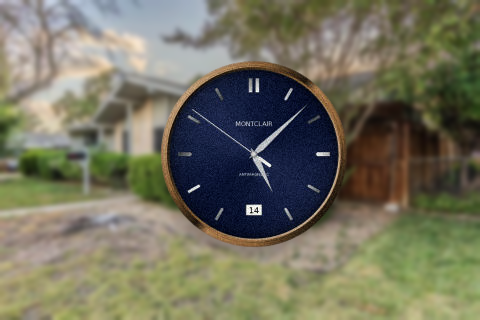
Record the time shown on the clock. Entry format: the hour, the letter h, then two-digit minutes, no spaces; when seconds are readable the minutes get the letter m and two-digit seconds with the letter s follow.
5h07m51s
